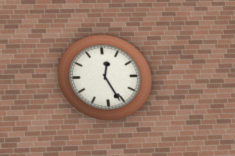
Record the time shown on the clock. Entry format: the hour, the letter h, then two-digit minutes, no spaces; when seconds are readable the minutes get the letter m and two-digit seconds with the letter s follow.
12h26
